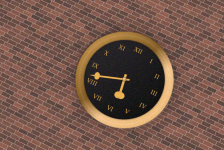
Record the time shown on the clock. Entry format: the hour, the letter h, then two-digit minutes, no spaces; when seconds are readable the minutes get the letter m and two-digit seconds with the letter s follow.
5h42
